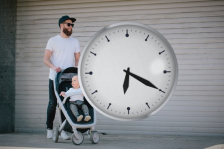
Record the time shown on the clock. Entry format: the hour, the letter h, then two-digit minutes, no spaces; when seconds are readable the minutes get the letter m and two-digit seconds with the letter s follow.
6h20
